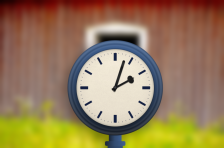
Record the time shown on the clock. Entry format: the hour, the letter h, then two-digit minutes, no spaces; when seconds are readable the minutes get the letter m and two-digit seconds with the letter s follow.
2h03
